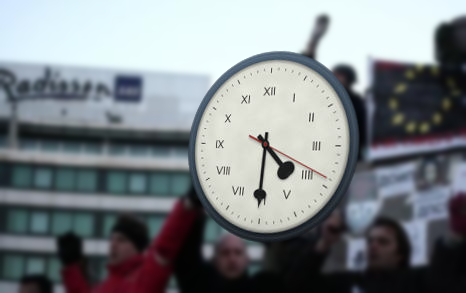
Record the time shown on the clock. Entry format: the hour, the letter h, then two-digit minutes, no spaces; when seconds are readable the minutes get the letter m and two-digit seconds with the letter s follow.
4h30m19s
